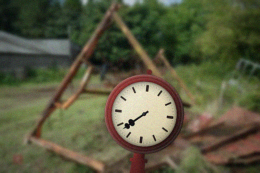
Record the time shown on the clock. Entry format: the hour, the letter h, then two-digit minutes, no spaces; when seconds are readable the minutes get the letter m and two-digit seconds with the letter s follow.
7h38
